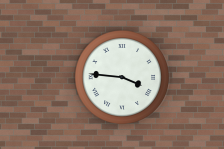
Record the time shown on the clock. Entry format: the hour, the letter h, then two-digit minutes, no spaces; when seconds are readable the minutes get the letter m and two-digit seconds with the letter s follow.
3h46
